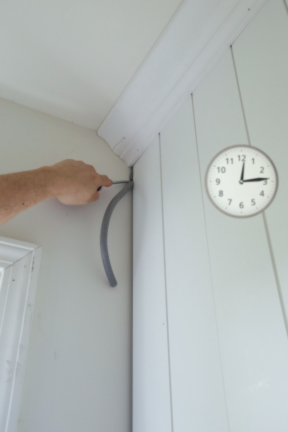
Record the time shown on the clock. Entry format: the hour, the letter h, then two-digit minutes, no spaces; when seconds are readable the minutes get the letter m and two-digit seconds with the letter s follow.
12h14
